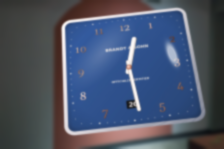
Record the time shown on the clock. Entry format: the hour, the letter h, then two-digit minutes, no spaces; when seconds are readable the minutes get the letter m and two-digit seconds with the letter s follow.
12h29
